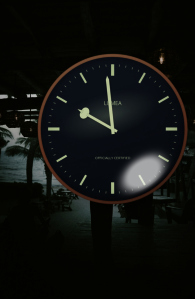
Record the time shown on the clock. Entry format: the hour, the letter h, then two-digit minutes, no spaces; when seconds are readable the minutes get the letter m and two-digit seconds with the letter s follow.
9h59
